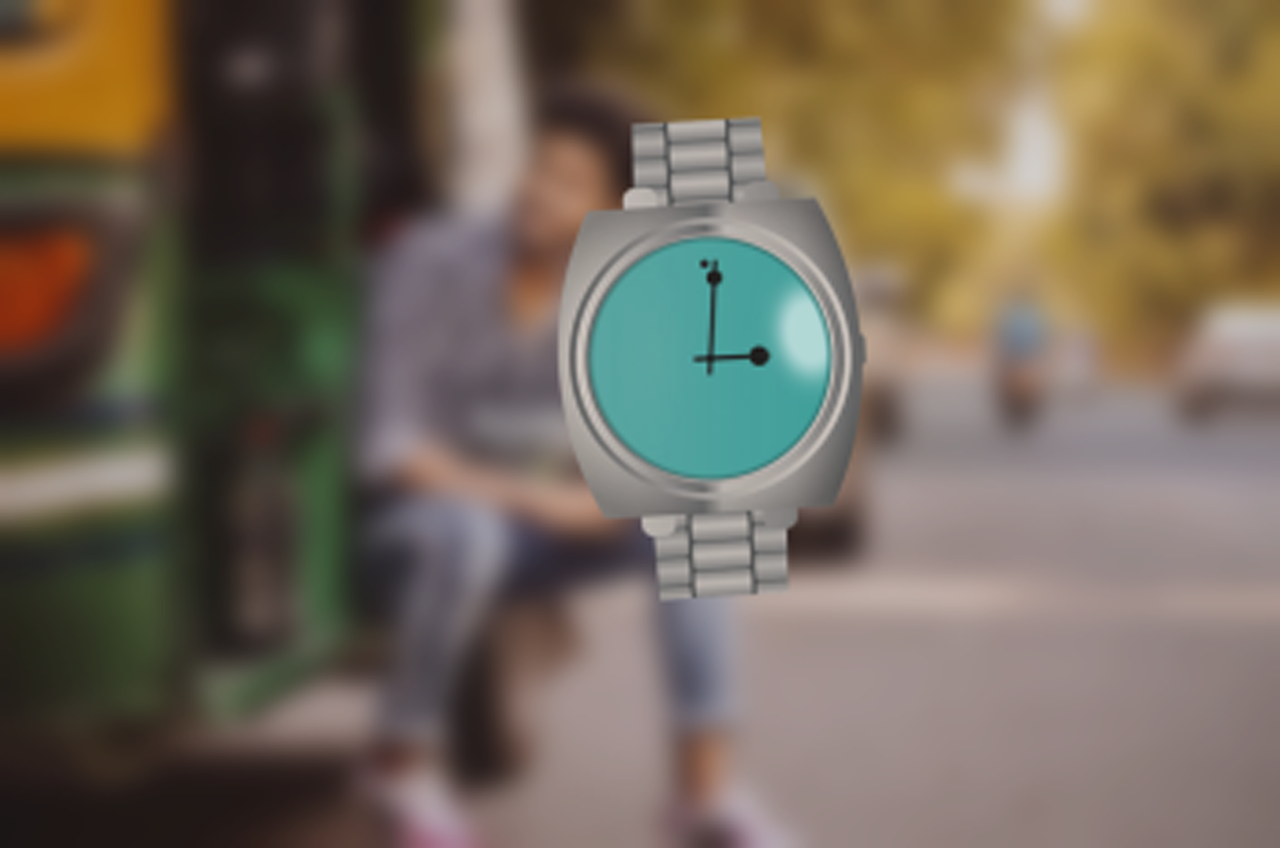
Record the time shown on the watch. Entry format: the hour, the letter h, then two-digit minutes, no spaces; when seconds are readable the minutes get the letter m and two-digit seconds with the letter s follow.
3h01
